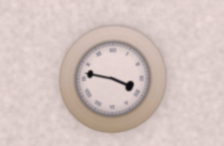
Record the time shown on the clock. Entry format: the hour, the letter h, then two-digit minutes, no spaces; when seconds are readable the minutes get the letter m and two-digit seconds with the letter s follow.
3h47
